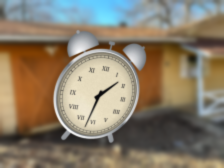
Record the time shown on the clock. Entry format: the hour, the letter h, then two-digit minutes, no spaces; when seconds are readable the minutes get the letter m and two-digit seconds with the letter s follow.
1h32
